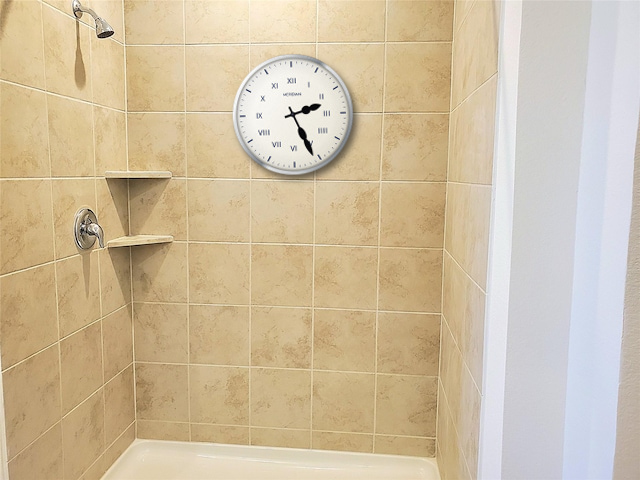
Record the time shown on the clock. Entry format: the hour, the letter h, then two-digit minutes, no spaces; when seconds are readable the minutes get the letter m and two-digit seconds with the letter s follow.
2h26
